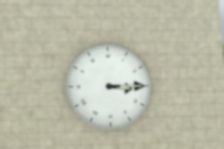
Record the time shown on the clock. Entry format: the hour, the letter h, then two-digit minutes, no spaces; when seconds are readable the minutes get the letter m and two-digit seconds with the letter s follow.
3h15
